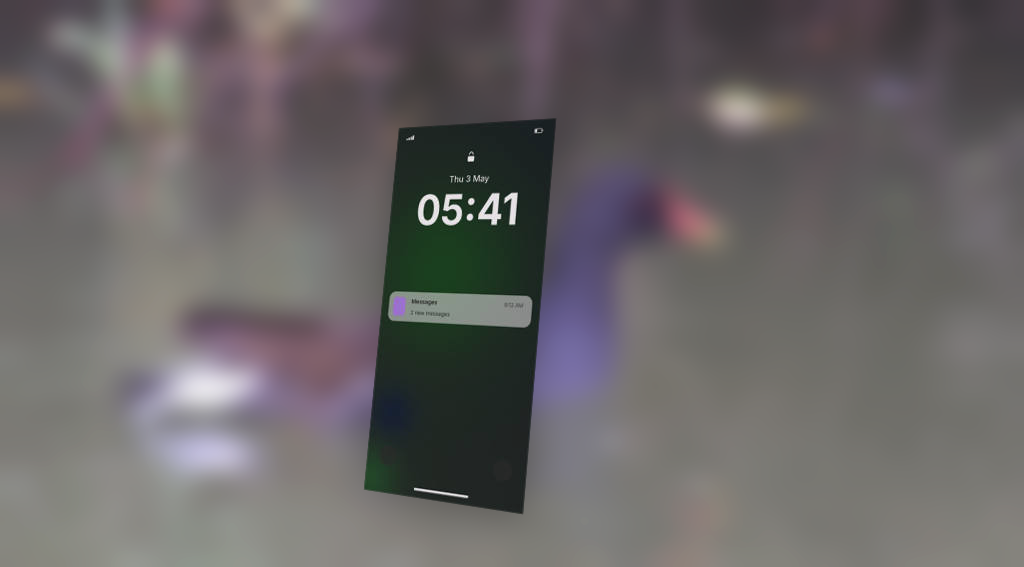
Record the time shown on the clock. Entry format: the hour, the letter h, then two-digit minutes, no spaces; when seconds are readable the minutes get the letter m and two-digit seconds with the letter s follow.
5h41
